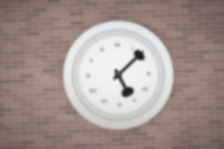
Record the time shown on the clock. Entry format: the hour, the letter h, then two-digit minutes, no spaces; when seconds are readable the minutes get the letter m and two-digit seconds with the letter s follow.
5h08
